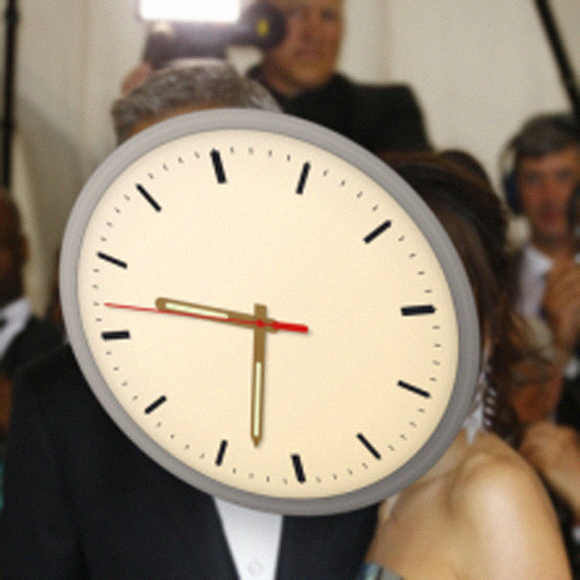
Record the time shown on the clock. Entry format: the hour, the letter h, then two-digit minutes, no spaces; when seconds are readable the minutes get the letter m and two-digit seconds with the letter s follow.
9h32m47s
